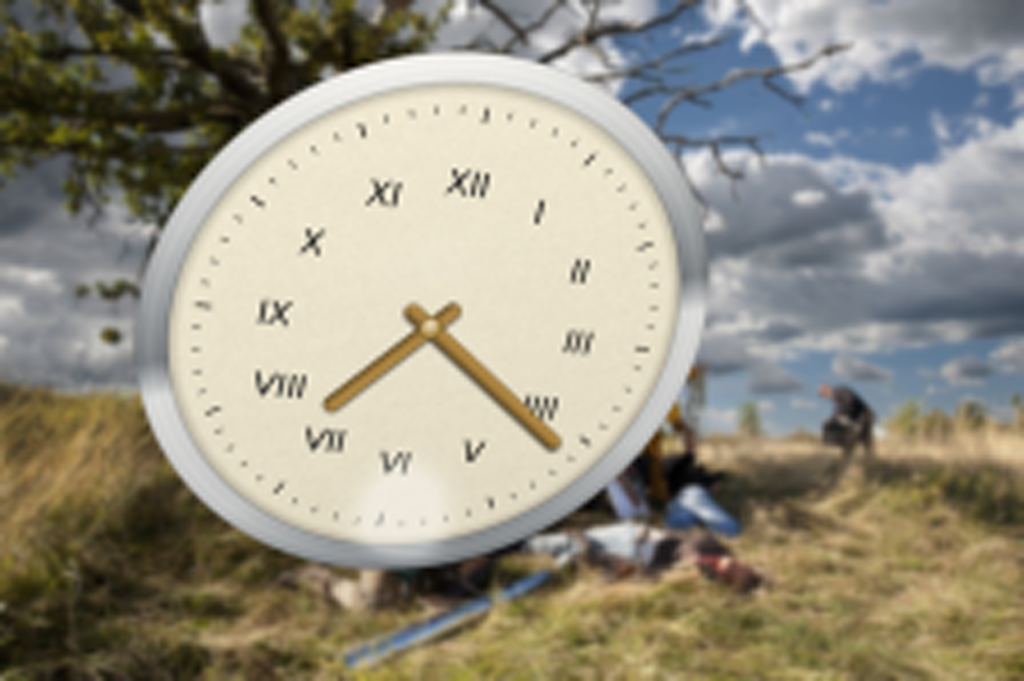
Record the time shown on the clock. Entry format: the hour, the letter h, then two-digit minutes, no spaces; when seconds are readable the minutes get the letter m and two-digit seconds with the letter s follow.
7h21
